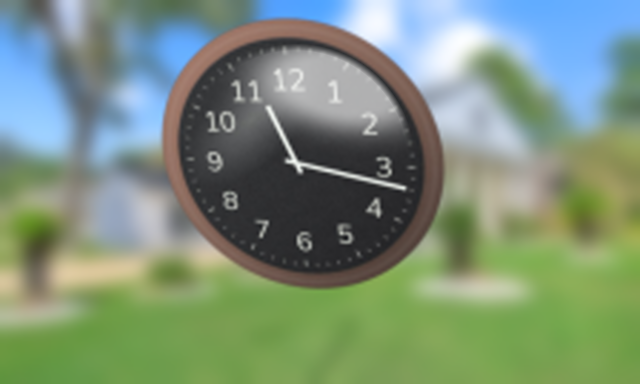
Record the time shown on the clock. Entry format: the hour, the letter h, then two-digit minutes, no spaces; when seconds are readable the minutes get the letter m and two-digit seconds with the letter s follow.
11h17
